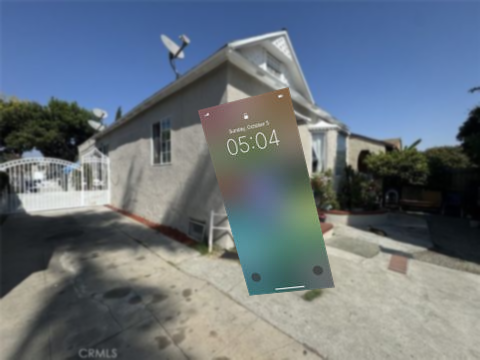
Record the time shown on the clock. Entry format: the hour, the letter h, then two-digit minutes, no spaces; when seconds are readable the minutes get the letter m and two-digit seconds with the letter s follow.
5h04
